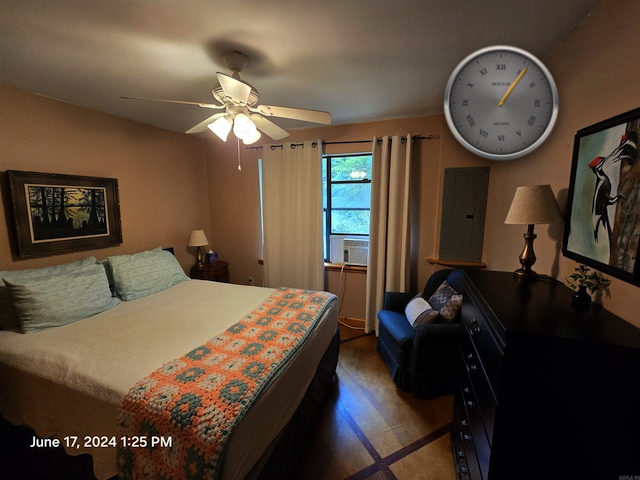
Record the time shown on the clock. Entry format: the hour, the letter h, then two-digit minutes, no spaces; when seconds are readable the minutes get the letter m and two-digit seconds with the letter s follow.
1h06
